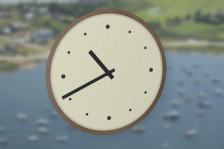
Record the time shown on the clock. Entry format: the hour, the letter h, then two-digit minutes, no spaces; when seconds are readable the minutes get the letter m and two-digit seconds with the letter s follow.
10h41
